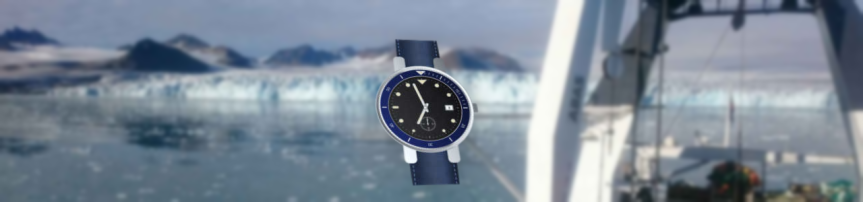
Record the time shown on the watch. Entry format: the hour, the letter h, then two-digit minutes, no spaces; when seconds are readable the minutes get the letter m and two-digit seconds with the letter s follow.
6h57
